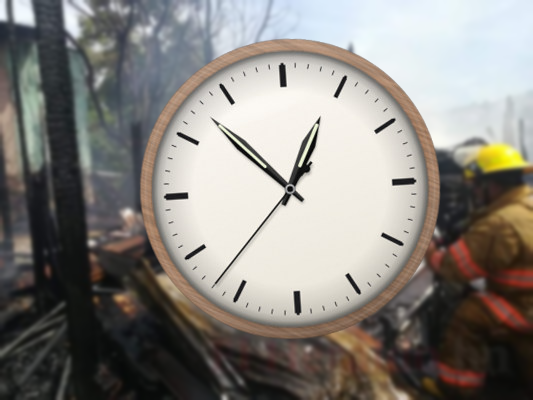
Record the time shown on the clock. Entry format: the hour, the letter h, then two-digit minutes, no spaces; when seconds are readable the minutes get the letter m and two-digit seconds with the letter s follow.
12h52m37s
